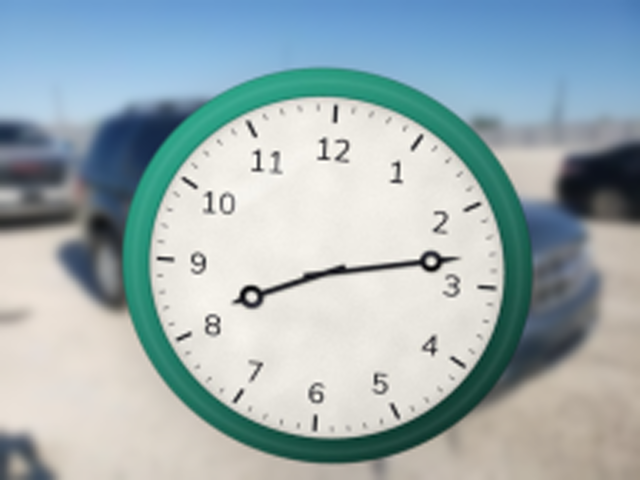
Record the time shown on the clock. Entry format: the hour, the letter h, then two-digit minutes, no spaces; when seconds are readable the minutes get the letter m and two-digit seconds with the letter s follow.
8h13
